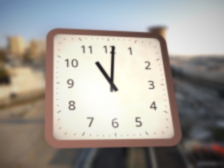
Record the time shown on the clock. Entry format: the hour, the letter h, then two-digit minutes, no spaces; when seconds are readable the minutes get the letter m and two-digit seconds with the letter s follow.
11h01
